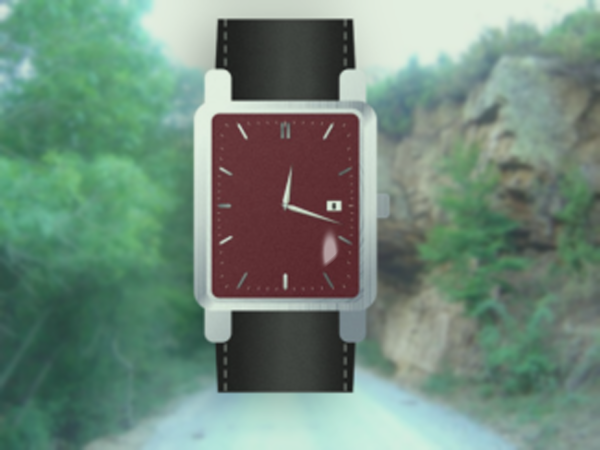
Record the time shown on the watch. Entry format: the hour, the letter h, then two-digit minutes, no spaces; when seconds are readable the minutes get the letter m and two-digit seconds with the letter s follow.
12h18
